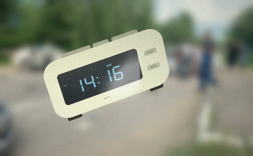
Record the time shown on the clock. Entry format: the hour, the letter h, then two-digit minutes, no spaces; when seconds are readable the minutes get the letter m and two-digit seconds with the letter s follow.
14h16
